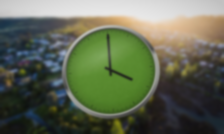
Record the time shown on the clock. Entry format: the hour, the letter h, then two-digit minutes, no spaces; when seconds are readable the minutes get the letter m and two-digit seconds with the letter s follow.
4h00
